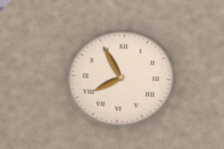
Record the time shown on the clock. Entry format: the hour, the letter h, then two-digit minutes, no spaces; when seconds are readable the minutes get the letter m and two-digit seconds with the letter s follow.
7h55
